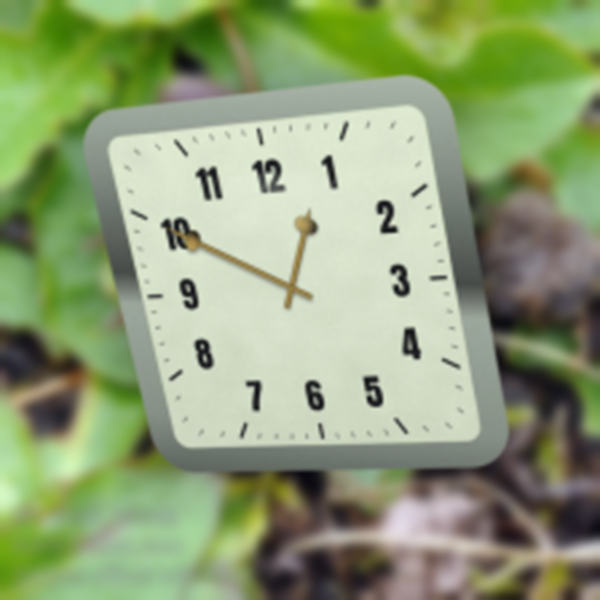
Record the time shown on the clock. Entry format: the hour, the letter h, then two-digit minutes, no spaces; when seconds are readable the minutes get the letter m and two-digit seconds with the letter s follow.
12h50
